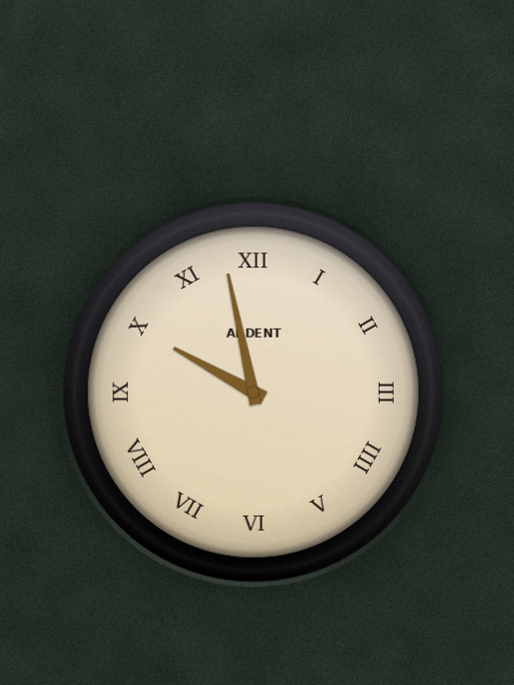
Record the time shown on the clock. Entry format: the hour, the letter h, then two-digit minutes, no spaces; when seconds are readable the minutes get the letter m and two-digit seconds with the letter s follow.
9h58
